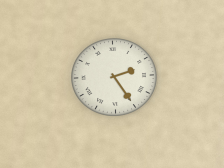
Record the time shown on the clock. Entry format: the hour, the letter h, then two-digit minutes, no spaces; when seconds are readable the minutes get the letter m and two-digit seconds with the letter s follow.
2h25
